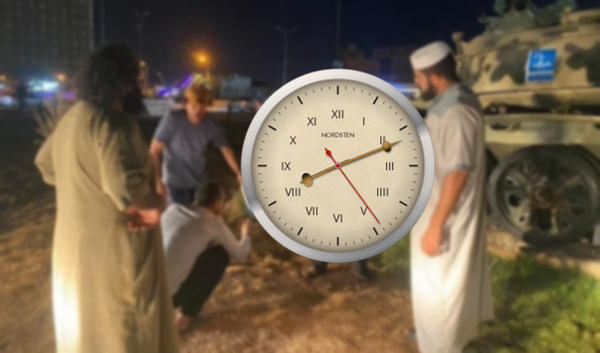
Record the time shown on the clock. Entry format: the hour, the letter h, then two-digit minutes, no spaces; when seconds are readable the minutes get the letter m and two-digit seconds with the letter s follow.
8h11m24s
